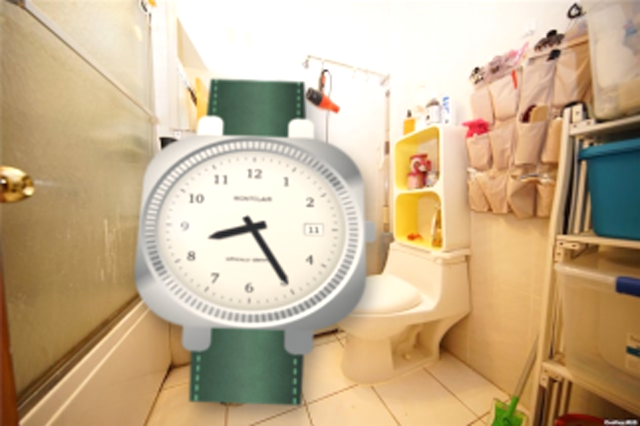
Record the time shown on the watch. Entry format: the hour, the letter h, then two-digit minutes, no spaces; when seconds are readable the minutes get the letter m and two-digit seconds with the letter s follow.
8h25
